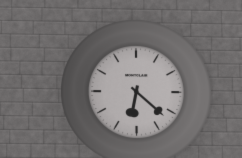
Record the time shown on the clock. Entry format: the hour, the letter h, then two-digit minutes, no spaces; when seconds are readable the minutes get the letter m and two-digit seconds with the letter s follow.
6h22
